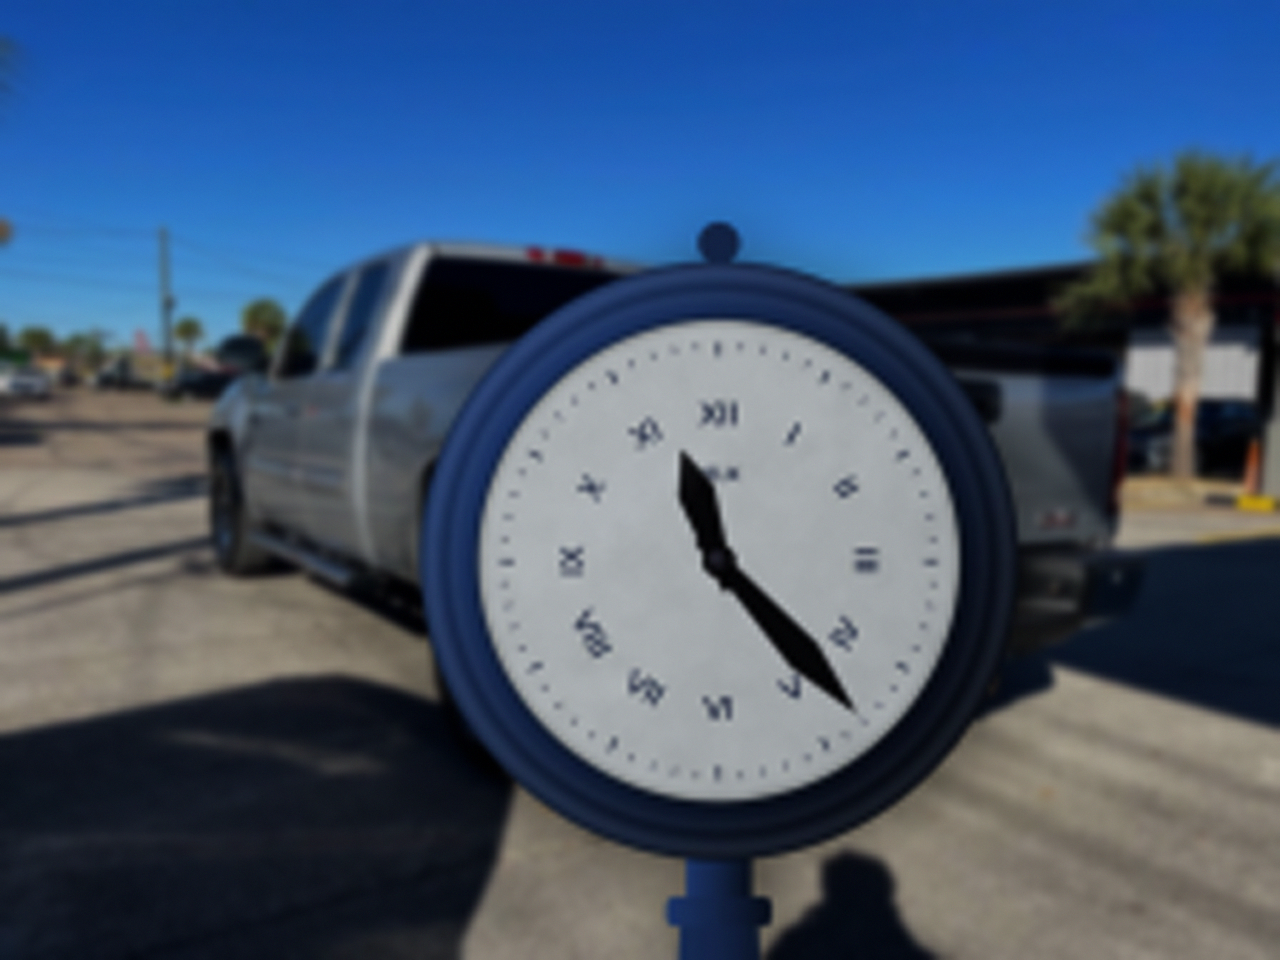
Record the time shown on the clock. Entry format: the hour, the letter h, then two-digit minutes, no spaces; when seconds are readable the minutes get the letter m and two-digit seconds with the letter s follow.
11h23
